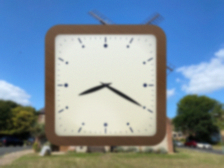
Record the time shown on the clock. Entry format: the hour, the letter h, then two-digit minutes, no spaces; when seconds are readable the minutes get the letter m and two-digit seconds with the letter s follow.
8h20
